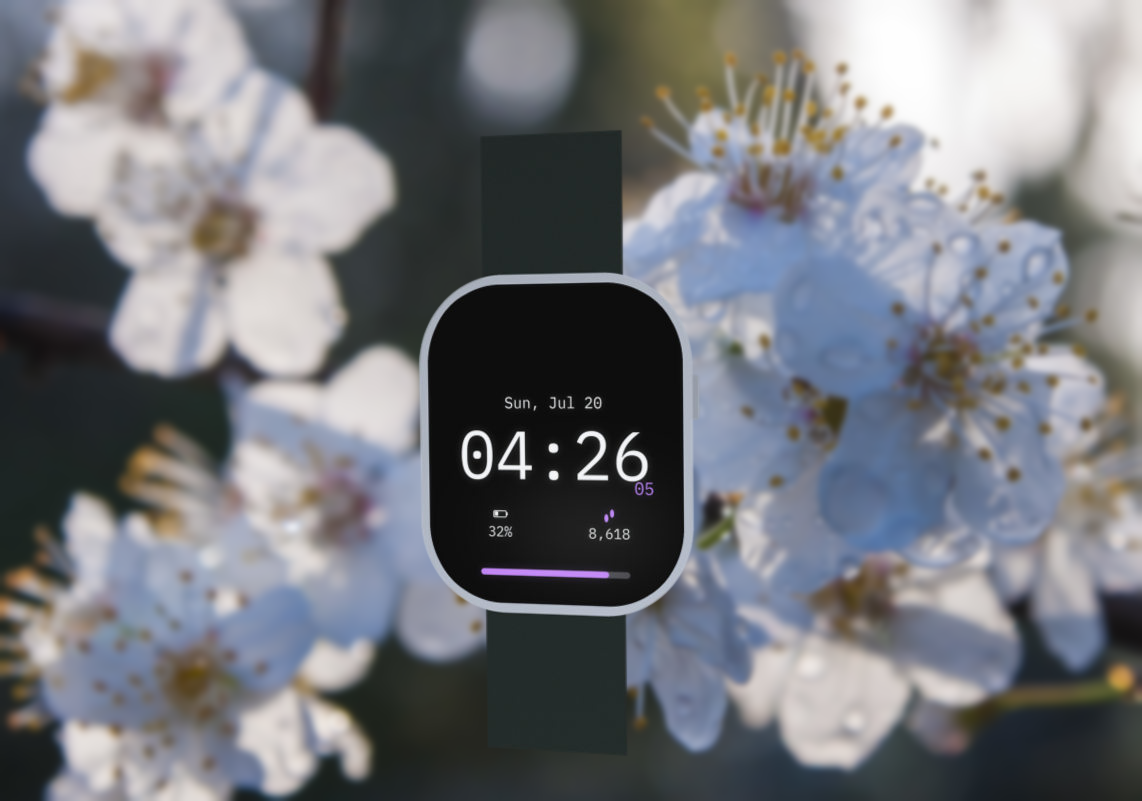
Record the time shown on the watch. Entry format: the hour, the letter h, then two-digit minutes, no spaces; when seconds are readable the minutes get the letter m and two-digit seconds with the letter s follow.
4h26m05s
